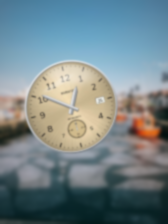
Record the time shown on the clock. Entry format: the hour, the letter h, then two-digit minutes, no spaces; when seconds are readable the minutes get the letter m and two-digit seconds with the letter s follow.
12h51
